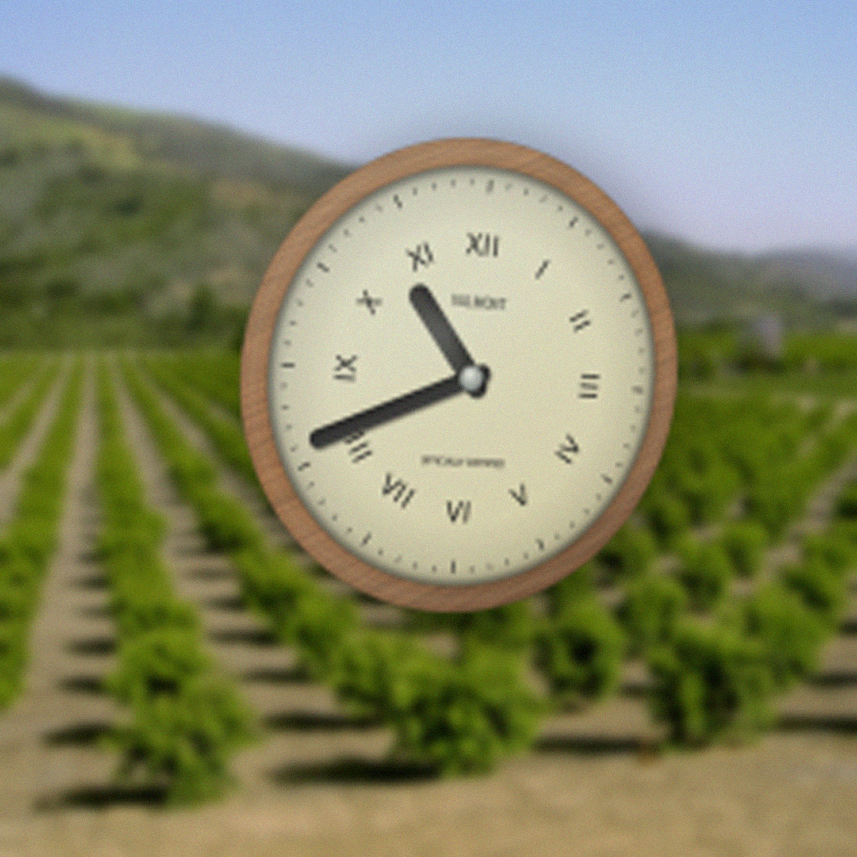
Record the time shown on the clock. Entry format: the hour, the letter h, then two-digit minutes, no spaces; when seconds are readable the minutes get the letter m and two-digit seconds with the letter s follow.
10h41
